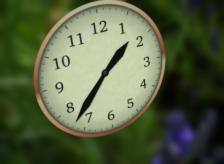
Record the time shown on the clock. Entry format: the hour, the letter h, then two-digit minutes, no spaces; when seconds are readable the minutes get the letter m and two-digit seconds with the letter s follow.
1h37
